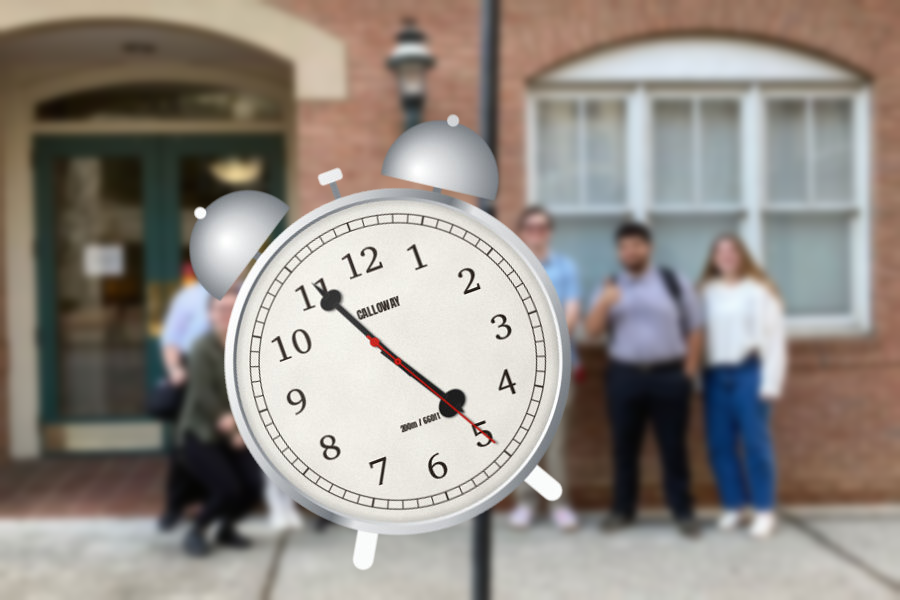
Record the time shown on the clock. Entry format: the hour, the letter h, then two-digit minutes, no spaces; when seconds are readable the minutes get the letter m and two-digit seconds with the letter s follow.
4h55m25s
